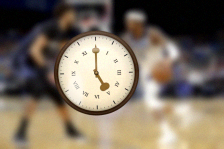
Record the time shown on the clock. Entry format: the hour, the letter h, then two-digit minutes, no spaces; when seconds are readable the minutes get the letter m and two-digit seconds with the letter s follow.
5h00
